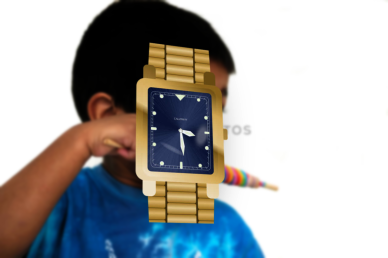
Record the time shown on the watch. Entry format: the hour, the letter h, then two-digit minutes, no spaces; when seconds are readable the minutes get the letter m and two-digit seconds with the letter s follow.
3h29
